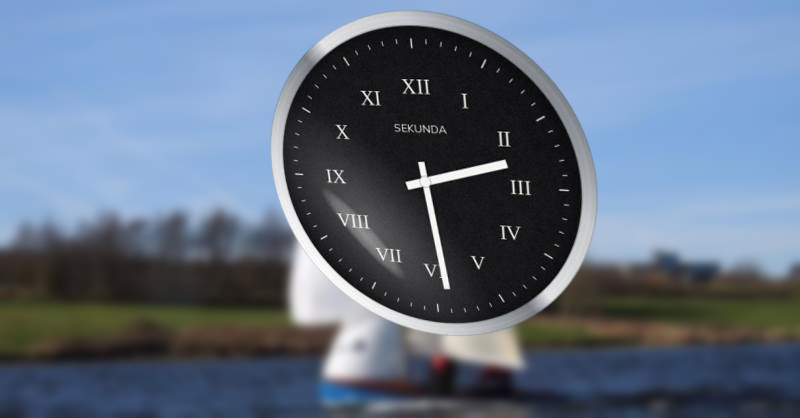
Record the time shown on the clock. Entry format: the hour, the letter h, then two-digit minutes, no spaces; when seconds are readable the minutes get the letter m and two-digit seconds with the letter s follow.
2h29
